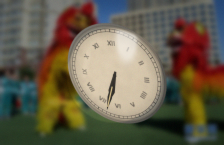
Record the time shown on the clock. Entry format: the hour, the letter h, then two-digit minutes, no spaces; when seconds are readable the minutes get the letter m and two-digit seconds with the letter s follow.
6h33
